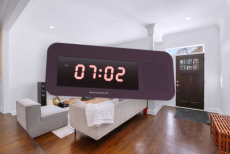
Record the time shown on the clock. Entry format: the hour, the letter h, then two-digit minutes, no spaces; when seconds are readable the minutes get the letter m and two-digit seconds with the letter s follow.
7h02
